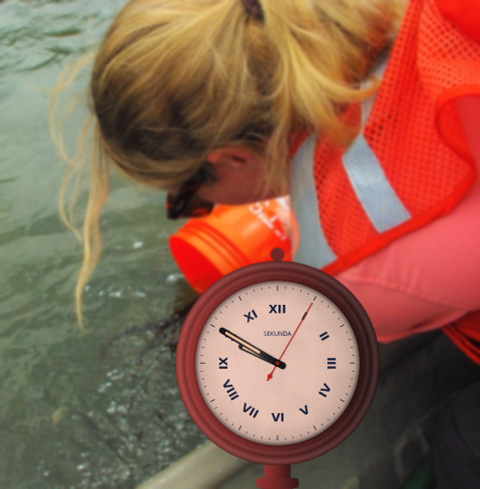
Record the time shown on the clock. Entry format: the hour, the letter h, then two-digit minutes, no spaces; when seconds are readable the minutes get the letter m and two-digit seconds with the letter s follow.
9h50m05s
